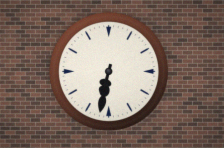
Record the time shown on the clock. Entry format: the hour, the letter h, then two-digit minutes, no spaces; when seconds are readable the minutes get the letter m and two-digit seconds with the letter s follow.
6h32
